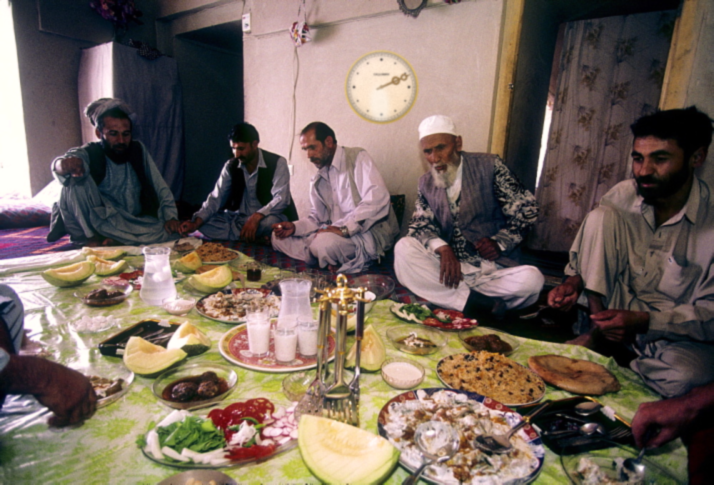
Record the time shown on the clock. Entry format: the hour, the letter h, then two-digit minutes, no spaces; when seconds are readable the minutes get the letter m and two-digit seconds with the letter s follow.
2h11
